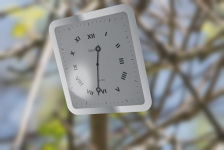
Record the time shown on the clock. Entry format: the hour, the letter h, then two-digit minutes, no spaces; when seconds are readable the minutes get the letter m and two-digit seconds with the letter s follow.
12h32
